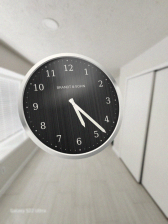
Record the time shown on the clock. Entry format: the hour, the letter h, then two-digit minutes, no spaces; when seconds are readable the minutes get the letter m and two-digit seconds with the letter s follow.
5h23
